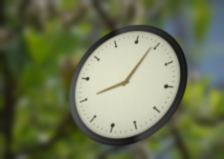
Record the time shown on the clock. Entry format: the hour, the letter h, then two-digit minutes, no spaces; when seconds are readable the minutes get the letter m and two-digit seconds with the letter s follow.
8h04
